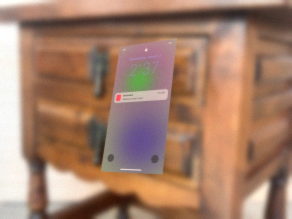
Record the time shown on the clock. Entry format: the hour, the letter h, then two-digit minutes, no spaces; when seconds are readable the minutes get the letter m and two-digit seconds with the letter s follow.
2h37
